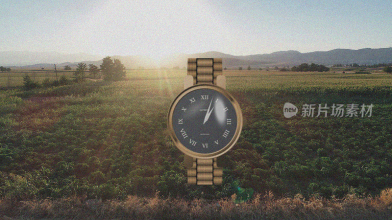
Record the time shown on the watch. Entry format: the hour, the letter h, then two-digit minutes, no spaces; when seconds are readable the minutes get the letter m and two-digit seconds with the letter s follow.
1h03
